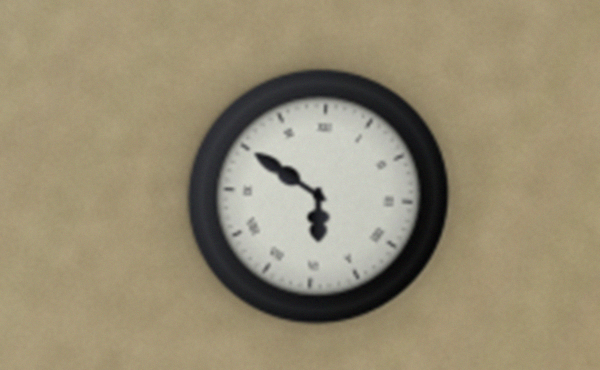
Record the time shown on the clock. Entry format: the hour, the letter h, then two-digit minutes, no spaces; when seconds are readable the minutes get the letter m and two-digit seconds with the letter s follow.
5h50
